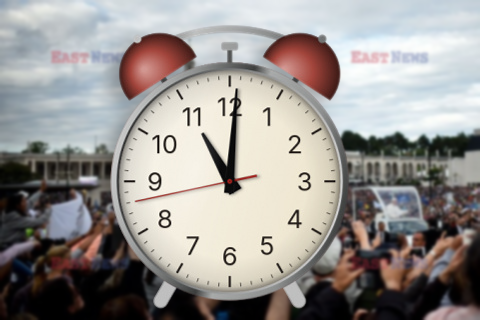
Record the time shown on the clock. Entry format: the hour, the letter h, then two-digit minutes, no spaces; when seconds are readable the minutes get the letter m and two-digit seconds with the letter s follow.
11h00m43s
